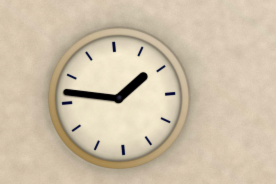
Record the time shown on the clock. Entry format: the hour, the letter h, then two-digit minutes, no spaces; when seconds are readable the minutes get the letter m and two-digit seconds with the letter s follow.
1h47
